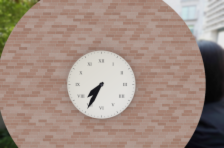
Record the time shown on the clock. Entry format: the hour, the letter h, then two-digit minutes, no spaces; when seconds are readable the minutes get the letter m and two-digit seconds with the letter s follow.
7h35
